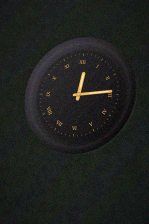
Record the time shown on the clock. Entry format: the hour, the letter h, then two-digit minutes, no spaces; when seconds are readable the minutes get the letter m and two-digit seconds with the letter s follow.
12h14
